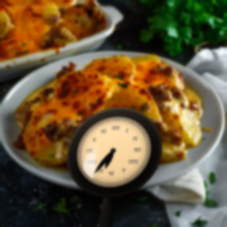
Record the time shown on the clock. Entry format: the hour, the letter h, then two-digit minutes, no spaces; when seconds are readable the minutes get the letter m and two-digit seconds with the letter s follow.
6h36
